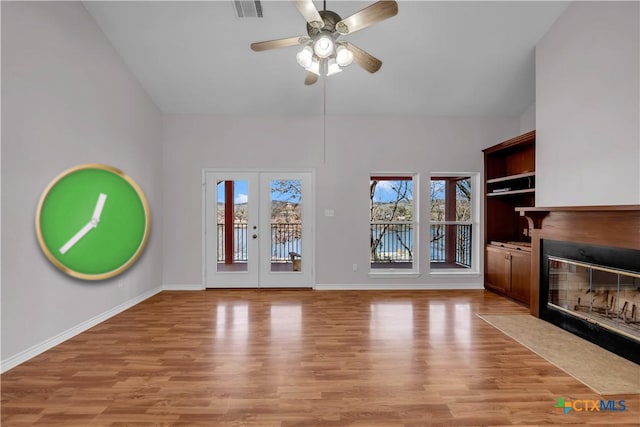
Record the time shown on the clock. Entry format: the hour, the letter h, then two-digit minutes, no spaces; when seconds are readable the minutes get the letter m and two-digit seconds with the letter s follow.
12h38
